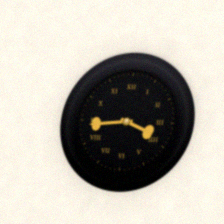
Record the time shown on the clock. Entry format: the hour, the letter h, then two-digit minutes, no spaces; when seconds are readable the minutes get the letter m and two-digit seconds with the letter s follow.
3h44
